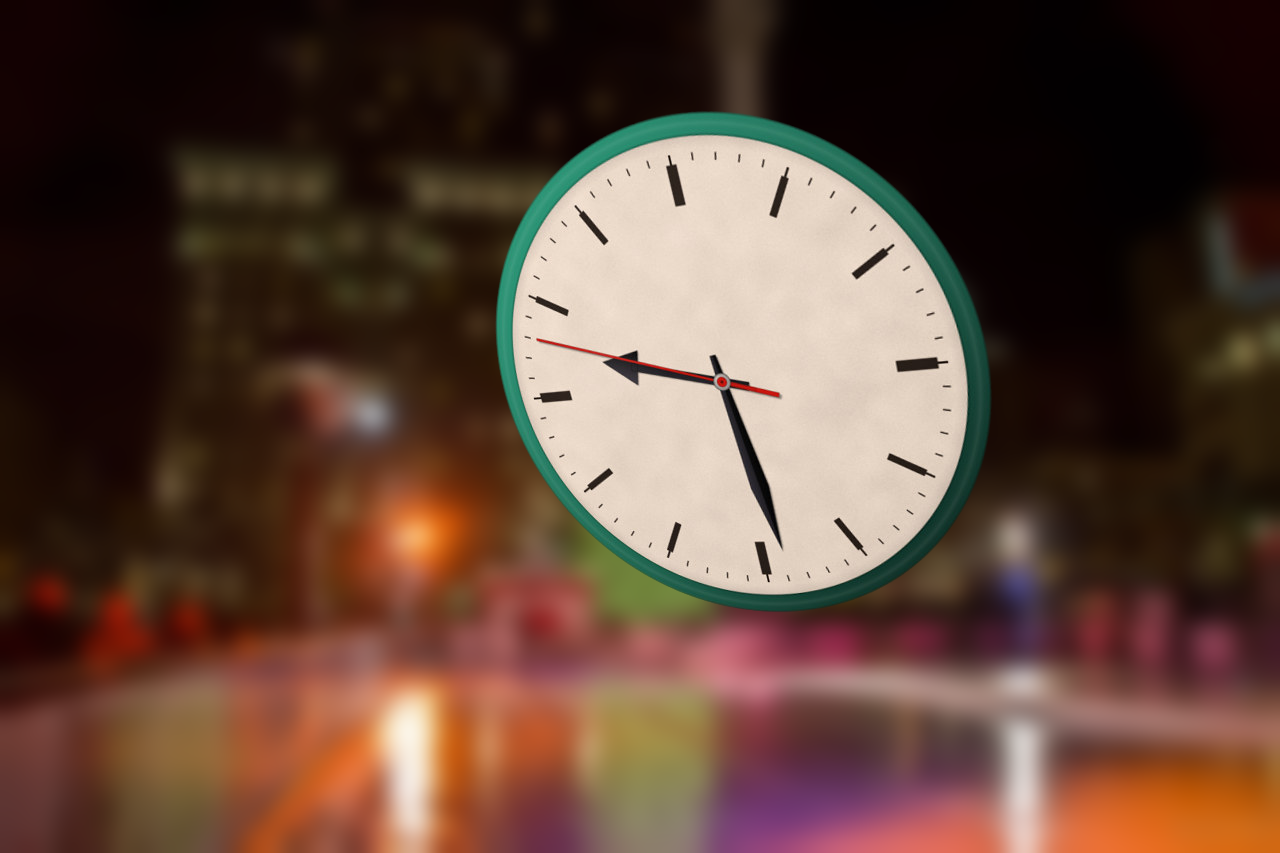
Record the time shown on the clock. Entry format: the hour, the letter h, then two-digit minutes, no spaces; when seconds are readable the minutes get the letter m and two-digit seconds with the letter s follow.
9h28m48s
